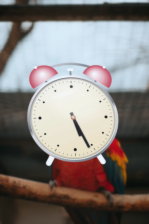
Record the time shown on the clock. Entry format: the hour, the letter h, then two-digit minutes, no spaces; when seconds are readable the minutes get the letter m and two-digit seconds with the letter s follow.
5h26
